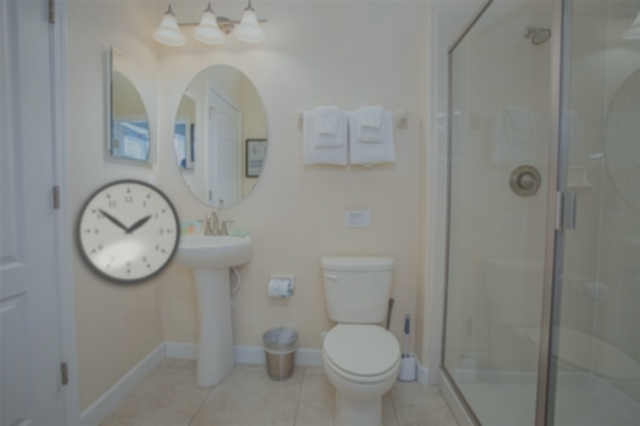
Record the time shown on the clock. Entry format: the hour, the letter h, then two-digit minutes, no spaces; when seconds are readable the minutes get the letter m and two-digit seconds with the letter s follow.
1h51
